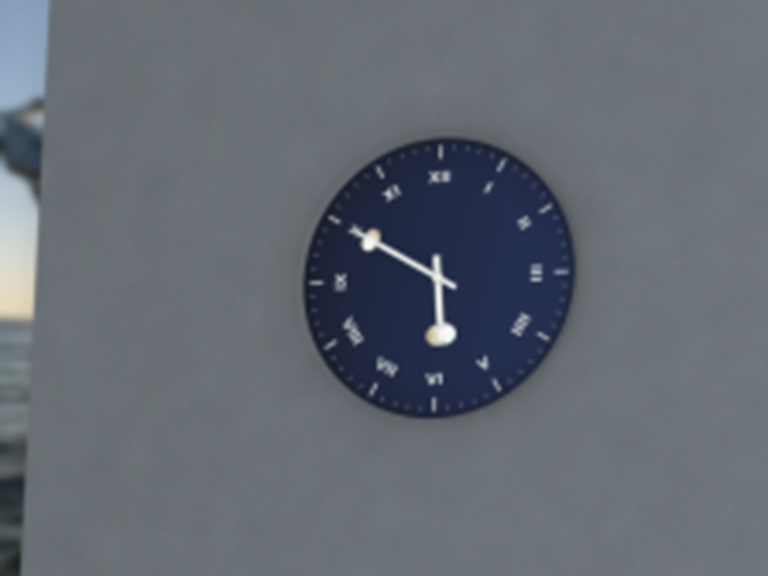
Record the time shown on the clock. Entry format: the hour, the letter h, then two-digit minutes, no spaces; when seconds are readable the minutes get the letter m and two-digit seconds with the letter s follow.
5h50
